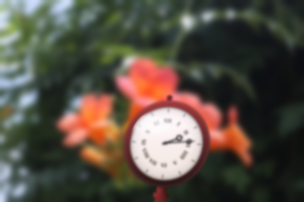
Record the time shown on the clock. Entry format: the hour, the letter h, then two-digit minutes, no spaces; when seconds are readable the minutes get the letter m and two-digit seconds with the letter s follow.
2h14
